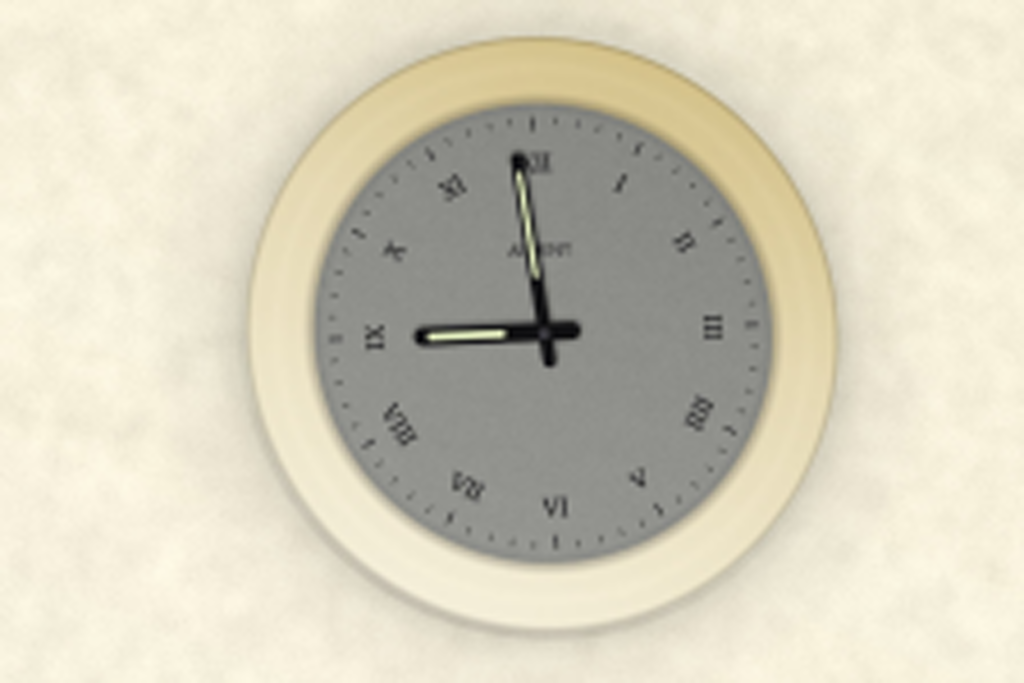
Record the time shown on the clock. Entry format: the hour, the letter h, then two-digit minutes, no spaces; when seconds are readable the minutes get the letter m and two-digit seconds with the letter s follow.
8h59
